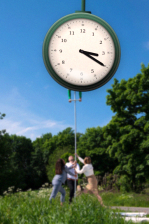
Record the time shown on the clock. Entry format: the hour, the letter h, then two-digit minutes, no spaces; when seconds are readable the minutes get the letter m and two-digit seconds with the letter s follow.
3h20
